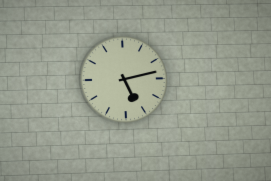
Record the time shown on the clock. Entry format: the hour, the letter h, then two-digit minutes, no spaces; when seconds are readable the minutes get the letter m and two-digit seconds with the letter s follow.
5h13
